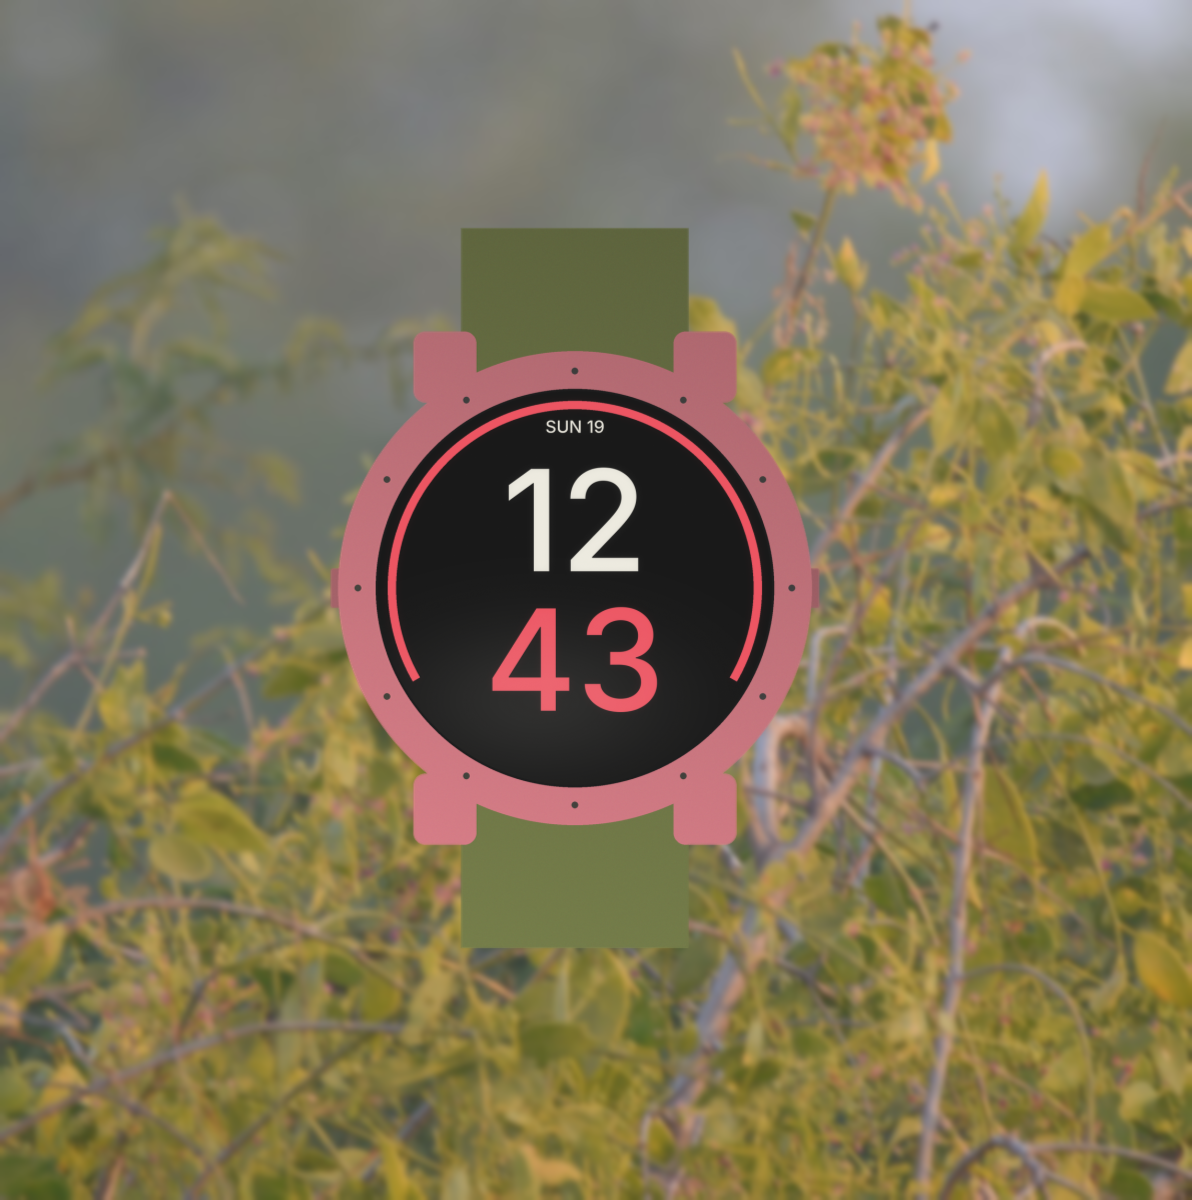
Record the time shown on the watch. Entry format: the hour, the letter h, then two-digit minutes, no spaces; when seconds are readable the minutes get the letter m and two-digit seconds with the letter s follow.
12h43
